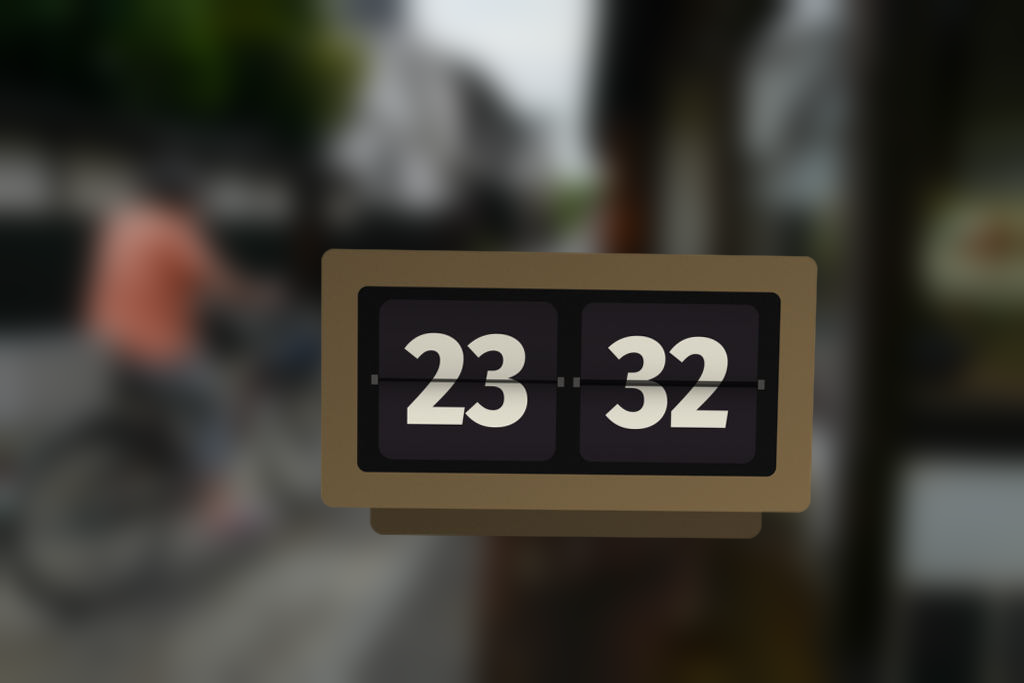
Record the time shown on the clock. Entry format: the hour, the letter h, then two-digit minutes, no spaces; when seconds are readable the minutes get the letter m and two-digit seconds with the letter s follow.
23h32
